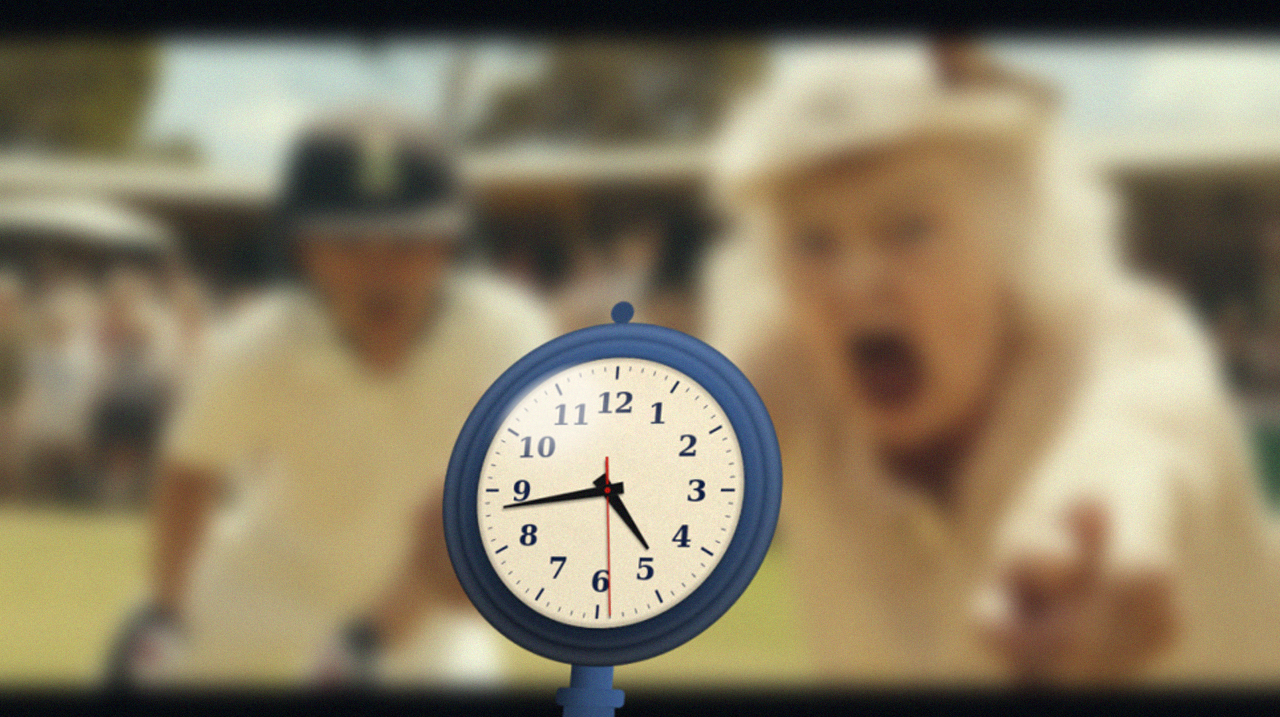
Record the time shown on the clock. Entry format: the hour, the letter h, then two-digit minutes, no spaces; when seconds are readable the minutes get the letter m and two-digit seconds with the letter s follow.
4h43m29s
